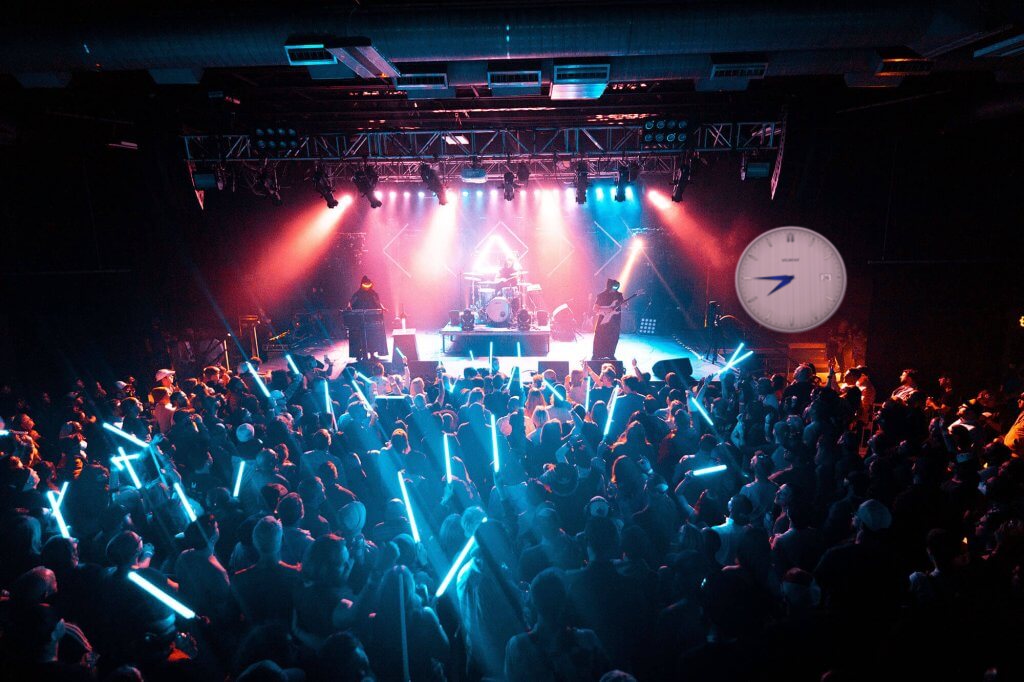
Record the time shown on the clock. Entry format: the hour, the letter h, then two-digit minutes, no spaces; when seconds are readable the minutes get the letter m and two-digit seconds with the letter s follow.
7h45
